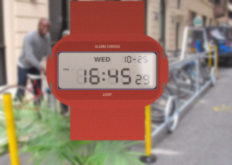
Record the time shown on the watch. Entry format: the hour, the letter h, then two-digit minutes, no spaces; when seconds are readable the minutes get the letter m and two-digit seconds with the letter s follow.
16h45m29s
